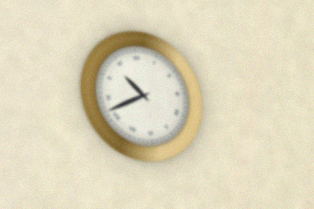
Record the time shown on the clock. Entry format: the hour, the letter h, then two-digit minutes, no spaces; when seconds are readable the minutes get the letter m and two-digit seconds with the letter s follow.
10h42
